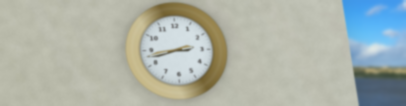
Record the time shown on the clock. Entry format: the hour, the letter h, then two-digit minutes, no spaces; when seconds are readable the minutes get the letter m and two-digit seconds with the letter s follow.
2h43
